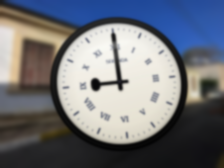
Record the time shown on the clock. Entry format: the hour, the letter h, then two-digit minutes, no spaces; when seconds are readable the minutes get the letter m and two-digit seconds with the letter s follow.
9h00
